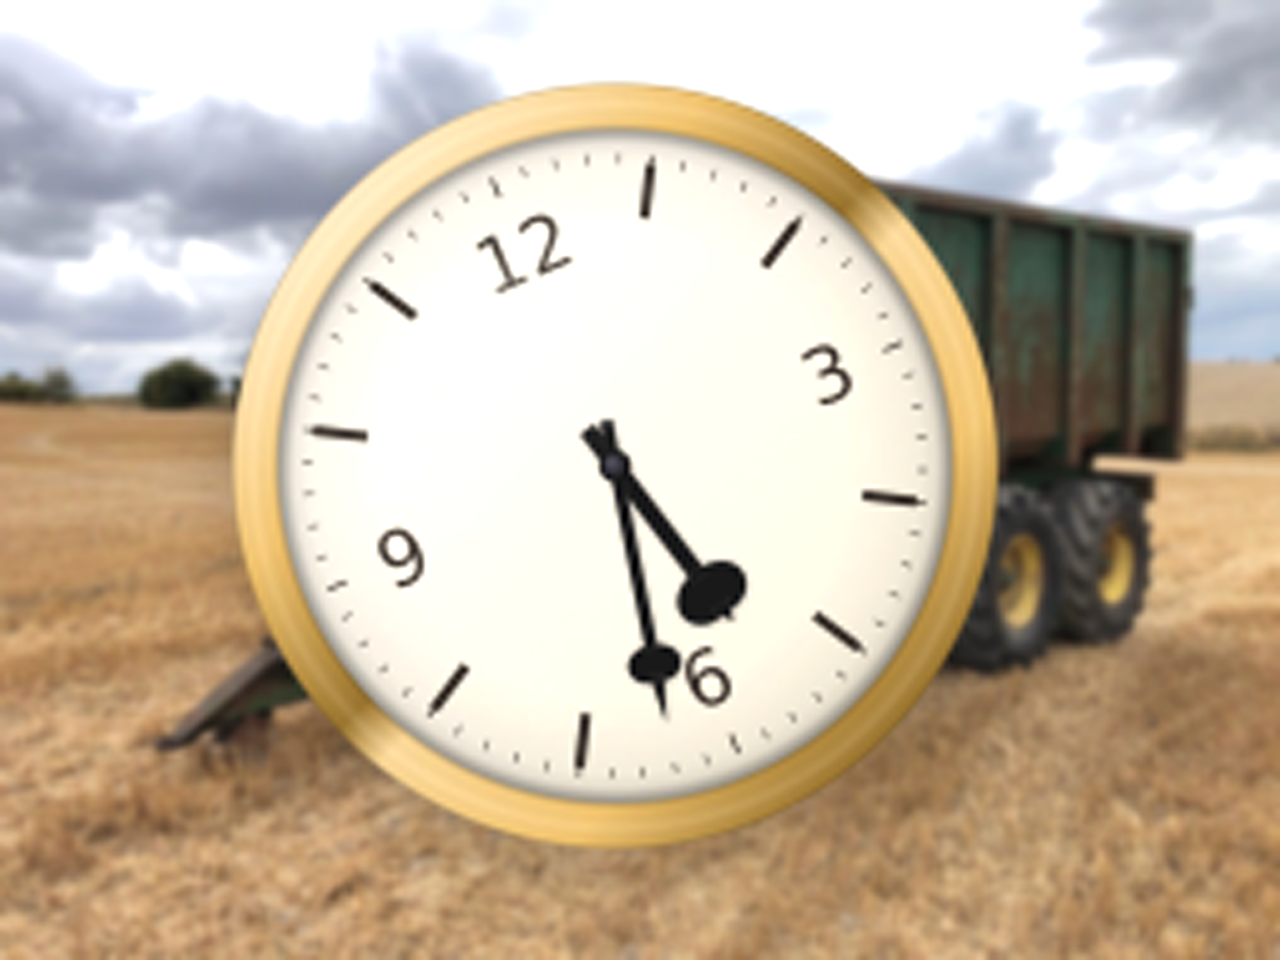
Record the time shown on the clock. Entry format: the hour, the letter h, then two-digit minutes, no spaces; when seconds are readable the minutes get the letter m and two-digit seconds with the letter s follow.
5h32
